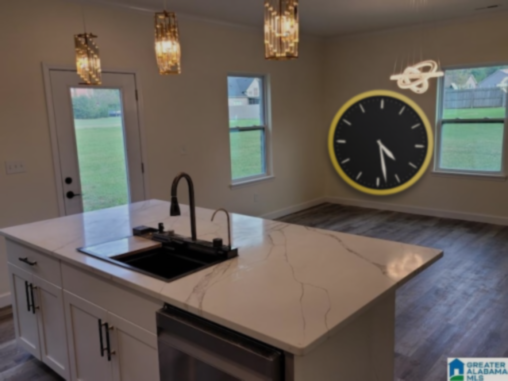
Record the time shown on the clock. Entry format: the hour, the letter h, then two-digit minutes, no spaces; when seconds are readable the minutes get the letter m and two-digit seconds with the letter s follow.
4h28
